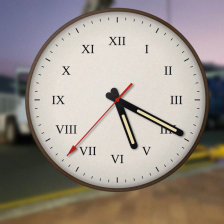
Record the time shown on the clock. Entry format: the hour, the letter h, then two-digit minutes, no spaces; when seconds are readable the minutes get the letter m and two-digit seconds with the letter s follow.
5h19m37s
